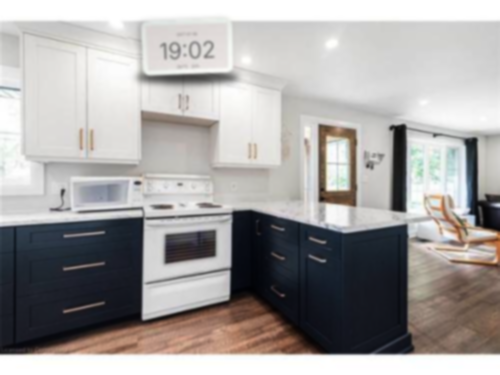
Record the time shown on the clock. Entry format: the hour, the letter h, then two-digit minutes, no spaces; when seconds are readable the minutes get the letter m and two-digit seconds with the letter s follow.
19h02
